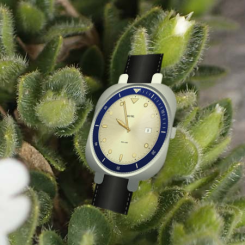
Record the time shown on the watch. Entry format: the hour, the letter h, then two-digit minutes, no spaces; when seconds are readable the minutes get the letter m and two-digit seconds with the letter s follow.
9h56
